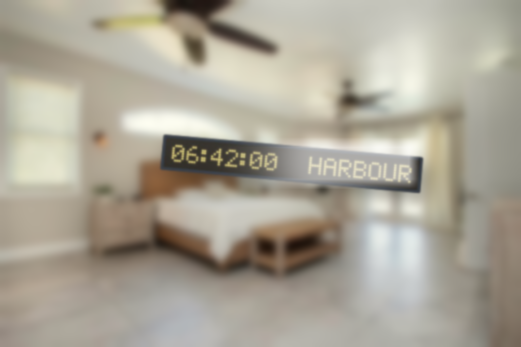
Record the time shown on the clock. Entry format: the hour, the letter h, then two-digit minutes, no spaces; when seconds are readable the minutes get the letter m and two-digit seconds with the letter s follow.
6h42m00s
